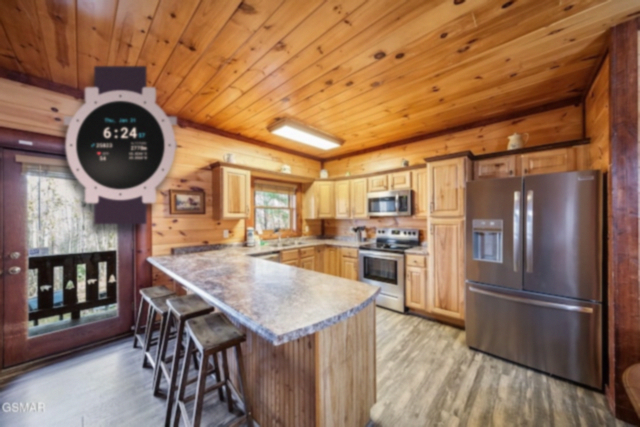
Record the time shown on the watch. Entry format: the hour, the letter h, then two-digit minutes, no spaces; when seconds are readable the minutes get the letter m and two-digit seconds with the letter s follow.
6h24
